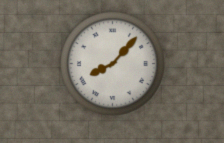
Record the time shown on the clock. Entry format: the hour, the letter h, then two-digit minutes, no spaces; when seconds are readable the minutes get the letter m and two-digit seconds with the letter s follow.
8h07
